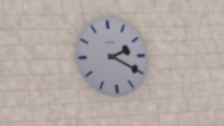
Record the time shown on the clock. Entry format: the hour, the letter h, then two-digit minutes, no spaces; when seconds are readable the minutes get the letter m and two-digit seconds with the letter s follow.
2h20
